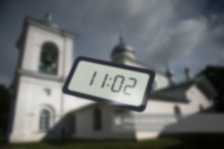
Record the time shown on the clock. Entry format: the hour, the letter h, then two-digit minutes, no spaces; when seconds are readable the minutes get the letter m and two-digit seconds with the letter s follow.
11h02
